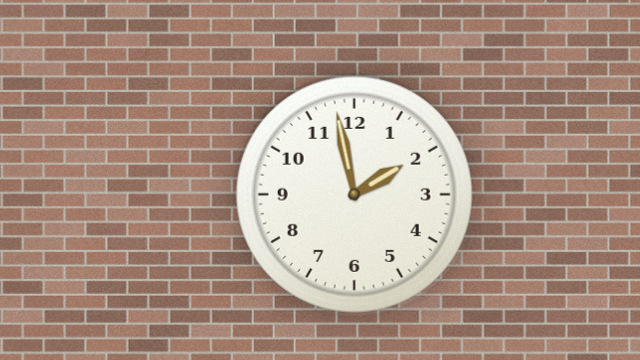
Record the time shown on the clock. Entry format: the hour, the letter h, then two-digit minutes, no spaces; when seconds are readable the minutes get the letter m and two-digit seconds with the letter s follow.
1h58
